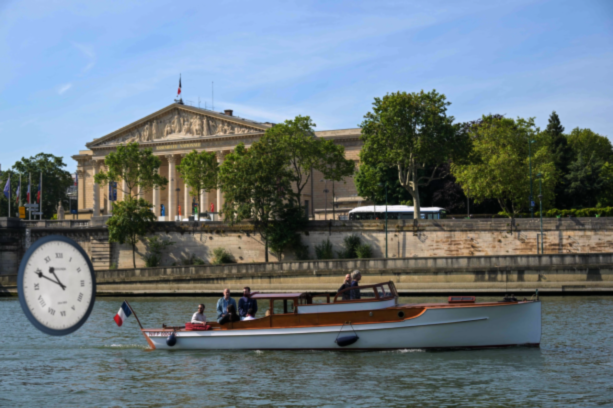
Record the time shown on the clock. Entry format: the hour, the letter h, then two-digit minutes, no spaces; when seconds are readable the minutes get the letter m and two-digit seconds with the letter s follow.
10h49
